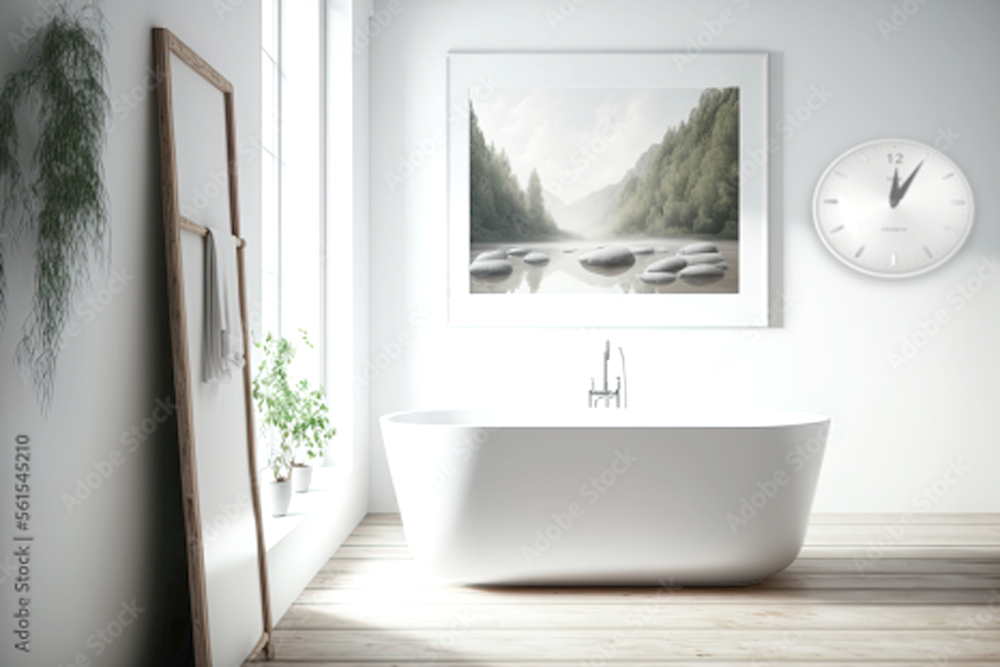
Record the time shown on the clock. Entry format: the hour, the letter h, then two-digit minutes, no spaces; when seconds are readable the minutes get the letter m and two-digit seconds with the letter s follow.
12h05
